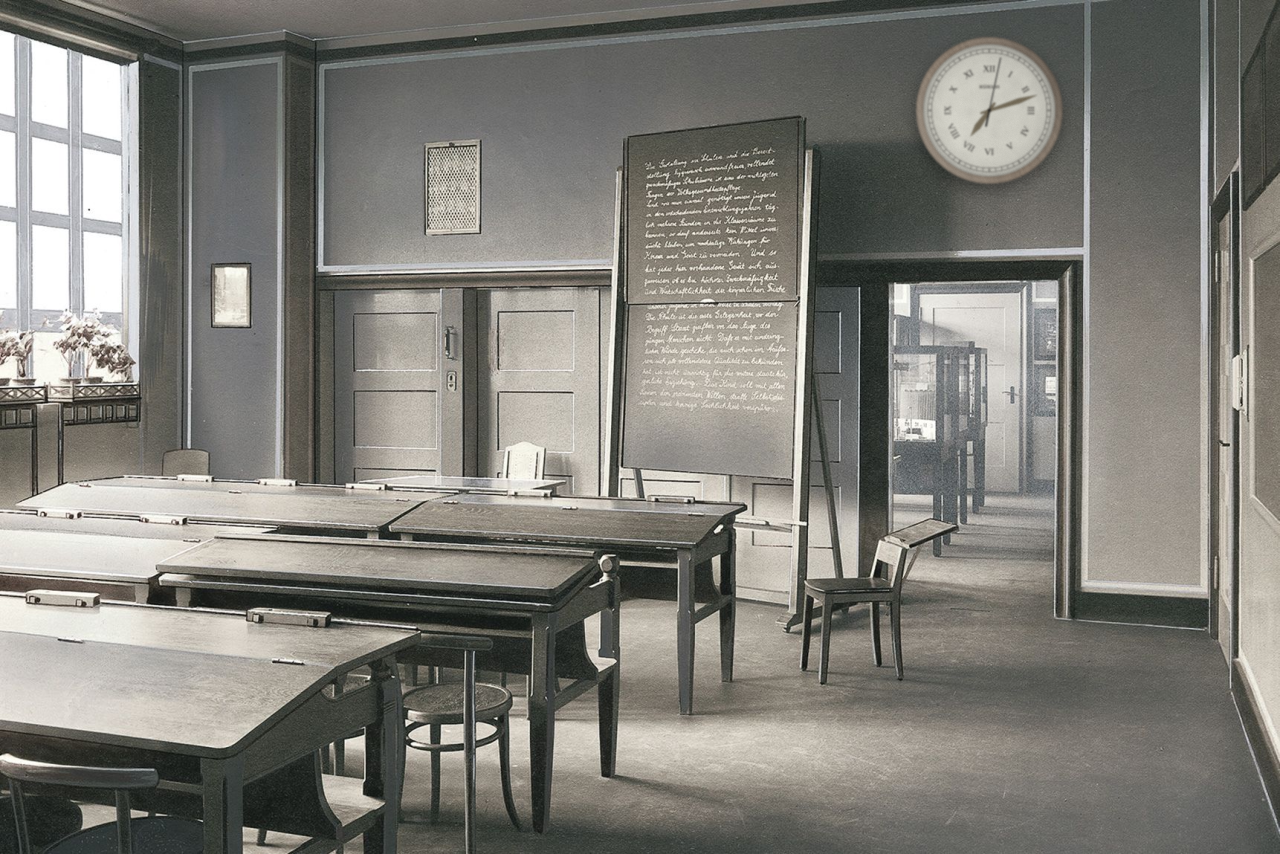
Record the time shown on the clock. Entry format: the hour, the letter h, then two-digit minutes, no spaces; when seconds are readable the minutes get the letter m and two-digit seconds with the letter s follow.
7h12m02s
